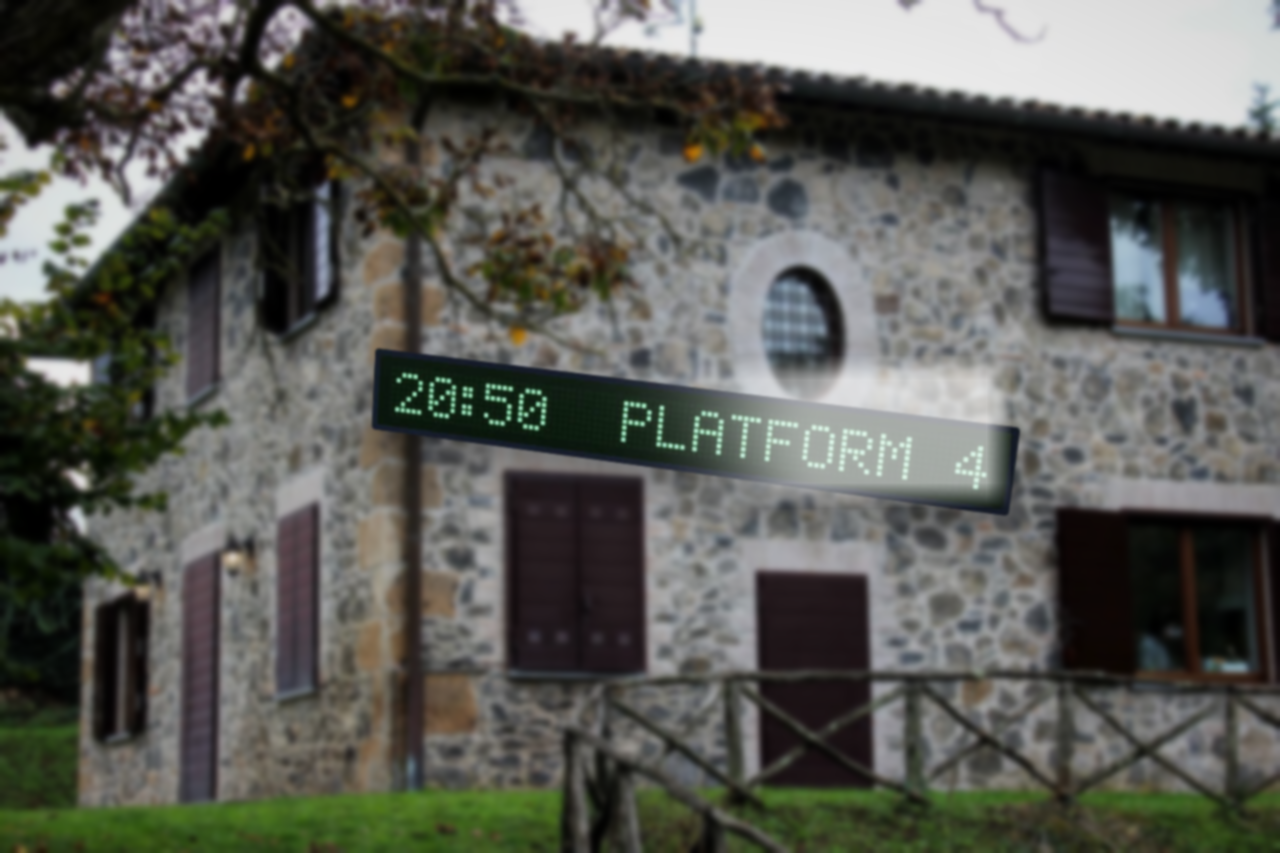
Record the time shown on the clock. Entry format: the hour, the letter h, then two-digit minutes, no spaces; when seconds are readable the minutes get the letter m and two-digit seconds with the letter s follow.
20h50
